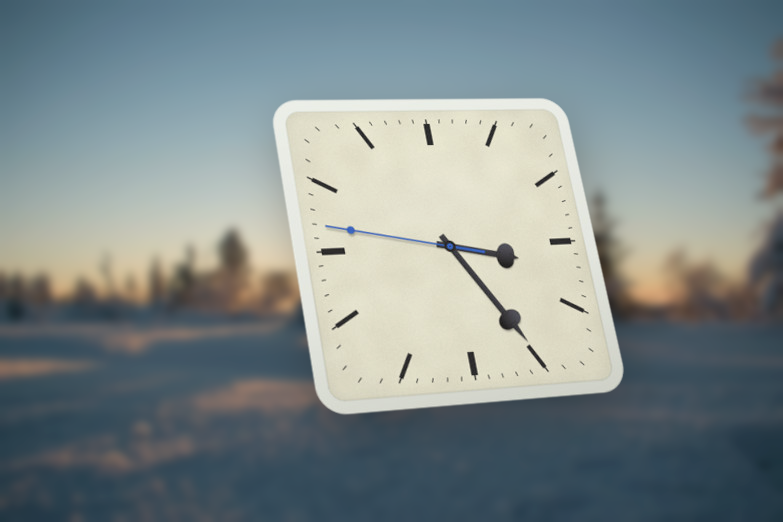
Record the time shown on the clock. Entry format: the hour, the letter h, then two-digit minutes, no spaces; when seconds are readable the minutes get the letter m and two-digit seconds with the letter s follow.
3h24m47s
